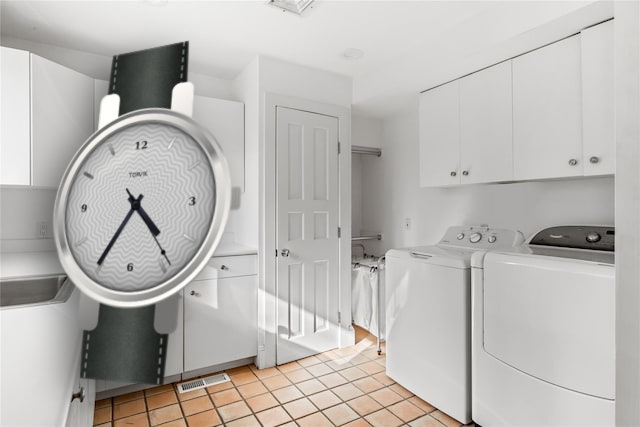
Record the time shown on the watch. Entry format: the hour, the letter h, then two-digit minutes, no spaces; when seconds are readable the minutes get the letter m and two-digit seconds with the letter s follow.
4h35m24s
